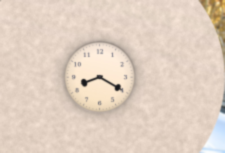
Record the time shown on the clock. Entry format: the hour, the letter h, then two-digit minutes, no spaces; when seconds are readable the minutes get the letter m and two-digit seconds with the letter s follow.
8h20
